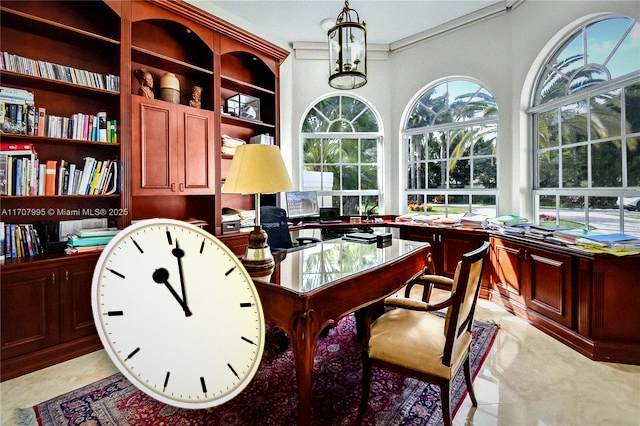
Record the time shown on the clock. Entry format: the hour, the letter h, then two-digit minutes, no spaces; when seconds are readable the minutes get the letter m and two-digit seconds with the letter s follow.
11h01
